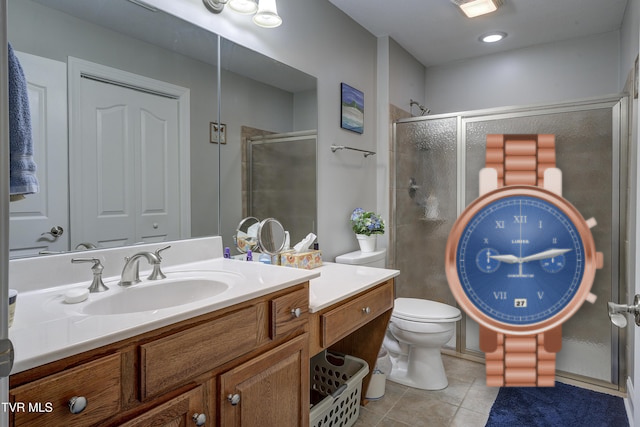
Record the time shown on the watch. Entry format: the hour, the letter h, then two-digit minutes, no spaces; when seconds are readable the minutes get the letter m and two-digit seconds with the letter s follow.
9h13
